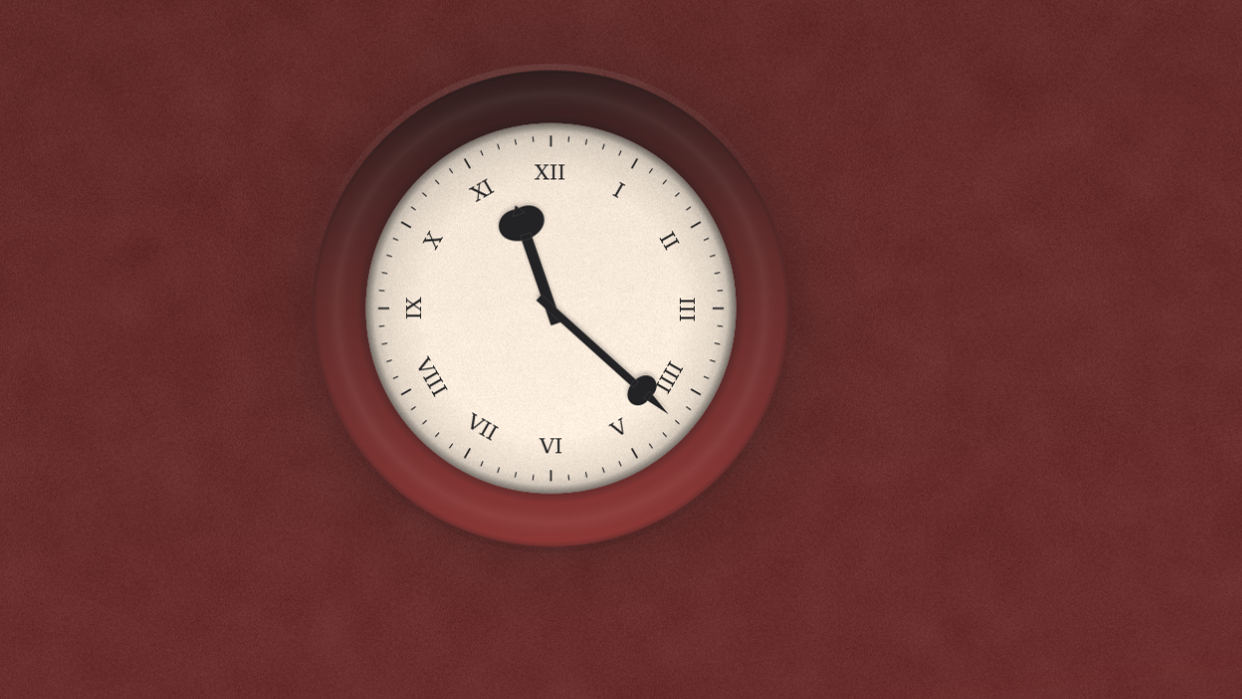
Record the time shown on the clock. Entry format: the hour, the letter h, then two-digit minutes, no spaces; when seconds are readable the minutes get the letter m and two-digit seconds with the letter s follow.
11h22
